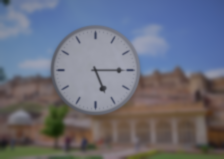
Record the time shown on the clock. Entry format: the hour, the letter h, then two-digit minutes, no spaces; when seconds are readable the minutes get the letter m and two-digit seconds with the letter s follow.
5h15
